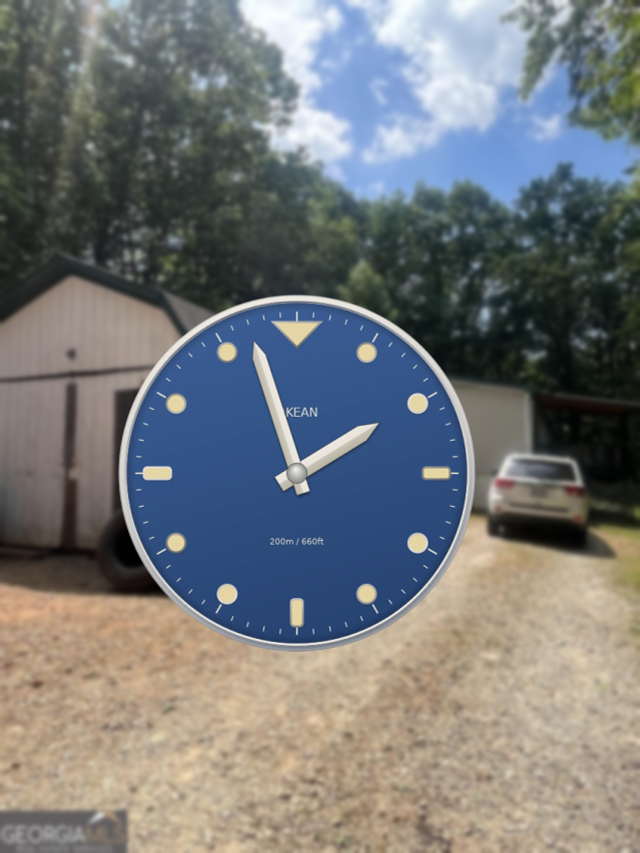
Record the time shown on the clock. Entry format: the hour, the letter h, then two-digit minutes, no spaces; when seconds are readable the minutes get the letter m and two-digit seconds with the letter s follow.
1h57
